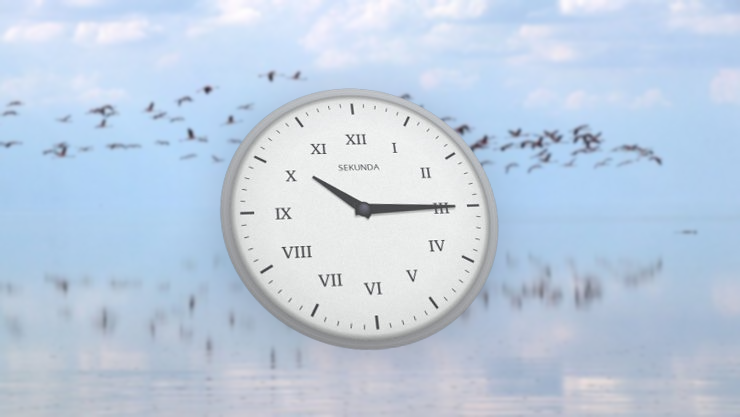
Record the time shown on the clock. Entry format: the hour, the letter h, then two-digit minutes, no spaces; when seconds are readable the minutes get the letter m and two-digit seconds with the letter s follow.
10h15
